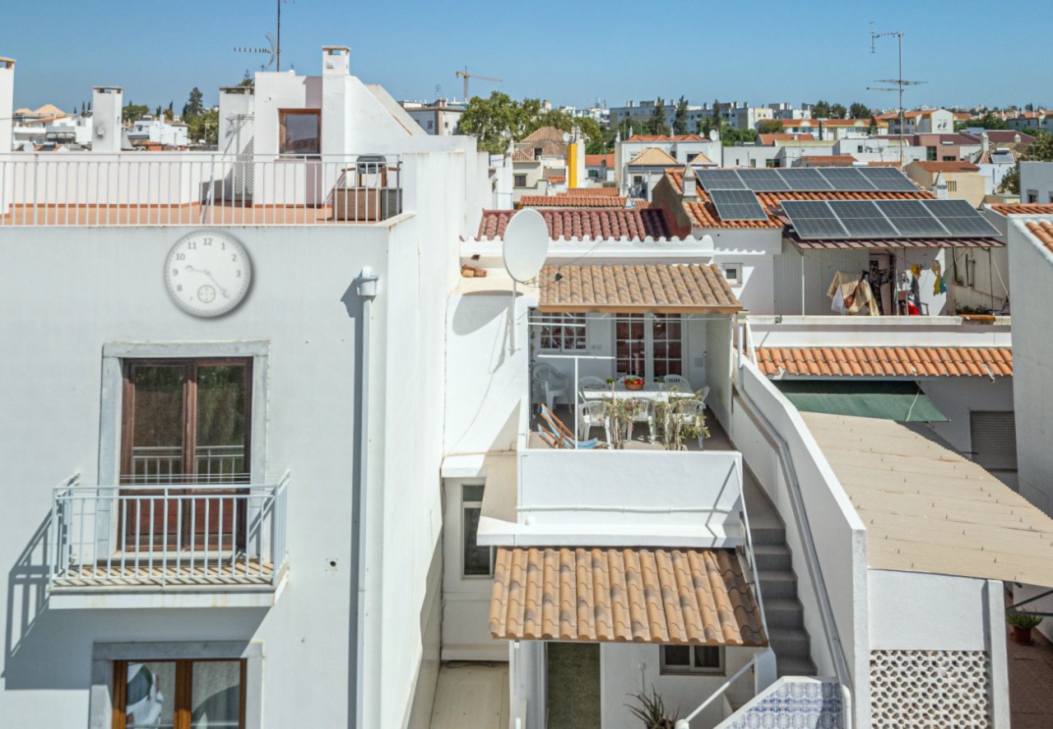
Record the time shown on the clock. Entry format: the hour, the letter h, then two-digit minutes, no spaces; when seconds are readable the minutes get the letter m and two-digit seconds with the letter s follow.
9h23
